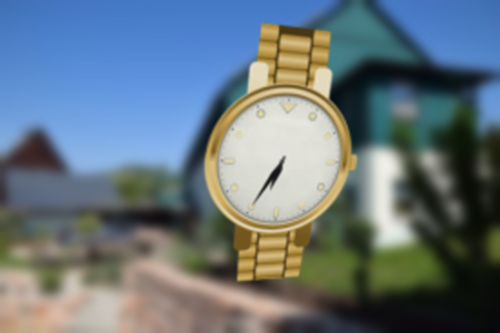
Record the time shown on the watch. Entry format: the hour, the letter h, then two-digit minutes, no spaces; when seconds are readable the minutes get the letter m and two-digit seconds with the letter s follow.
6h35
